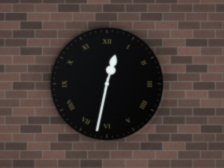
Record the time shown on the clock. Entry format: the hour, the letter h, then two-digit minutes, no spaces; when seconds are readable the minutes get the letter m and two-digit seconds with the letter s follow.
12h32
